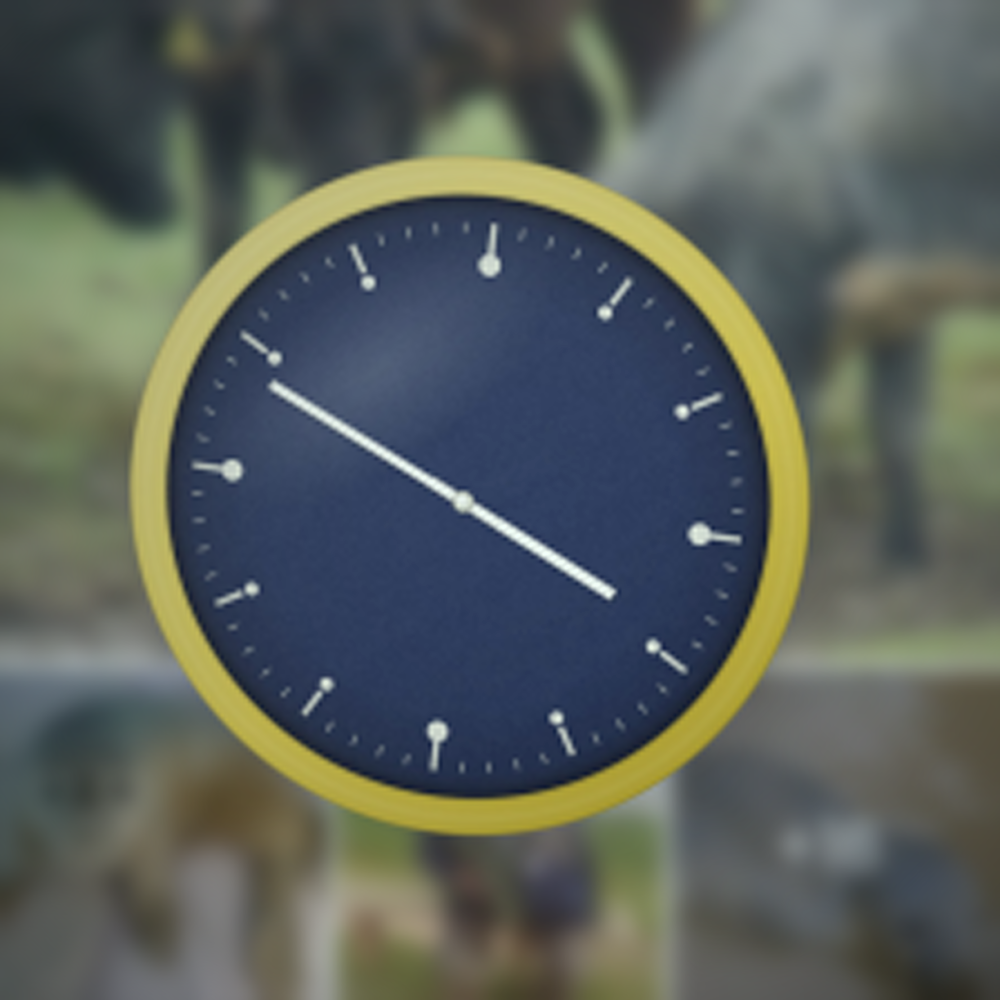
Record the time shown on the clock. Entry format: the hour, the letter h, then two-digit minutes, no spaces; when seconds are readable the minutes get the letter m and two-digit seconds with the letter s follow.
3h49
